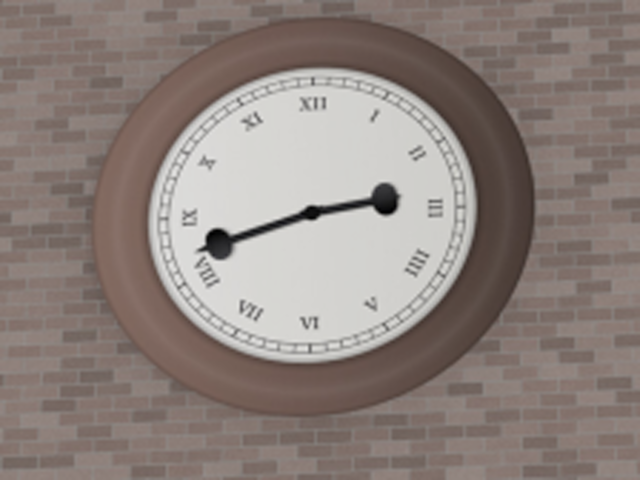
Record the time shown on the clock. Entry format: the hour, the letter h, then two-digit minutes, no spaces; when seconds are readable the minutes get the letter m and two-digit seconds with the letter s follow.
2h42
